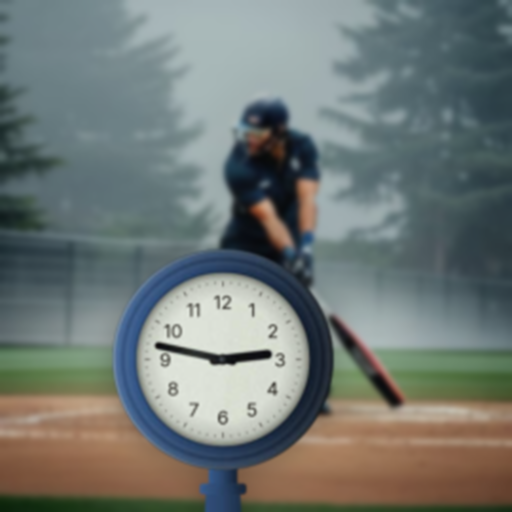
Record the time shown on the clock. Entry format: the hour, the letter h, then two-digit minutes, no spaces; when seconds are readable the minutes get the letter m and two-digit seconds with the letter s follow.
2h47
